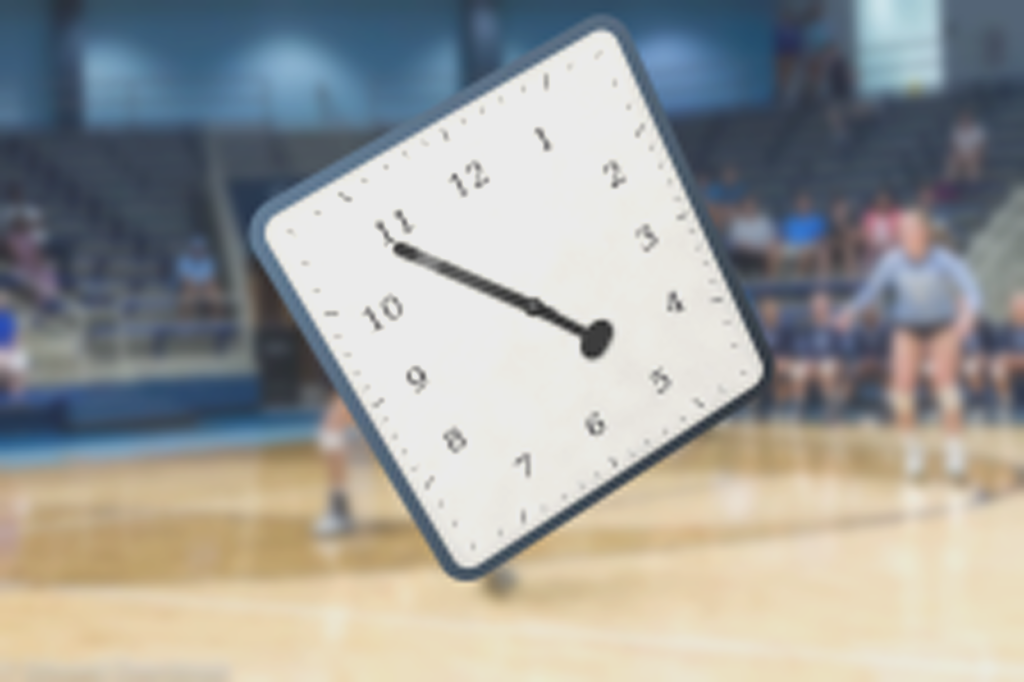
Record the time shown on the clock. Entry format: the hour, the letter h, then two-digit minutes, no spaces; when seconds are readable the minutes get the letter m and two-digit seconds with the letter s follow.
4h54
